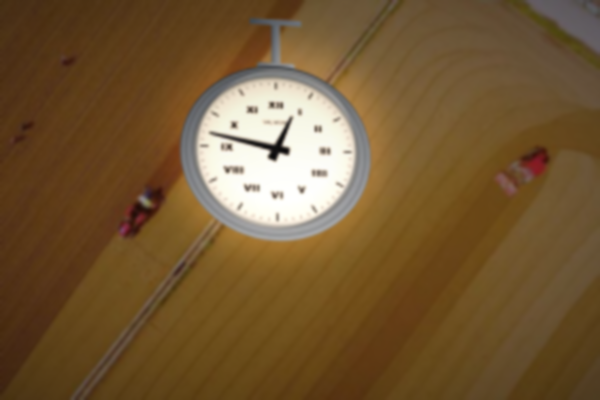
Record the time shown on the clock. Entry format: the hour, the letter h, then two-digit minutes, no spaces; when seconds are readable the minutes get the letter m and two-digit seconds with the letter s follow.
12h47
